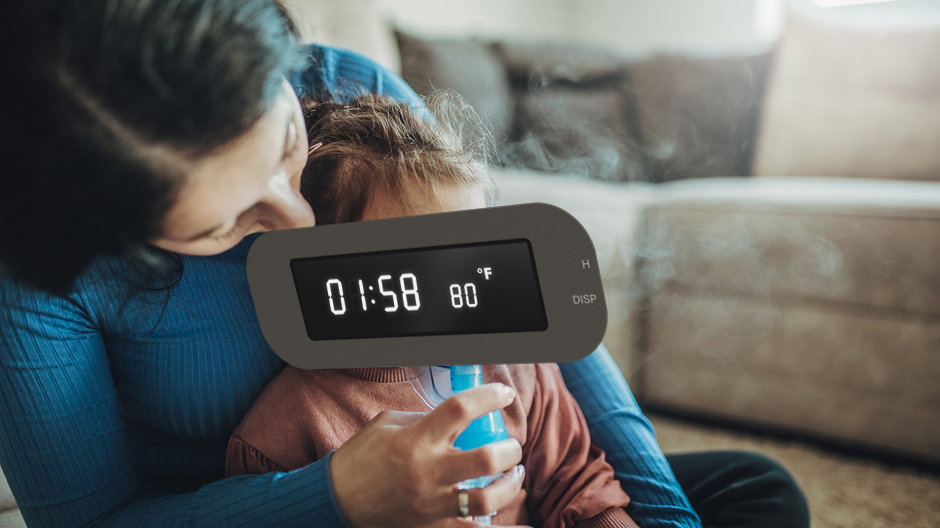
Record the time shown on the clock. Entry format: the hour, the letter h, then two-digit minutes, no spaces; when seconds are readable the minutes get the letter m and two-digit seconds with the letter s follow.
1h58
